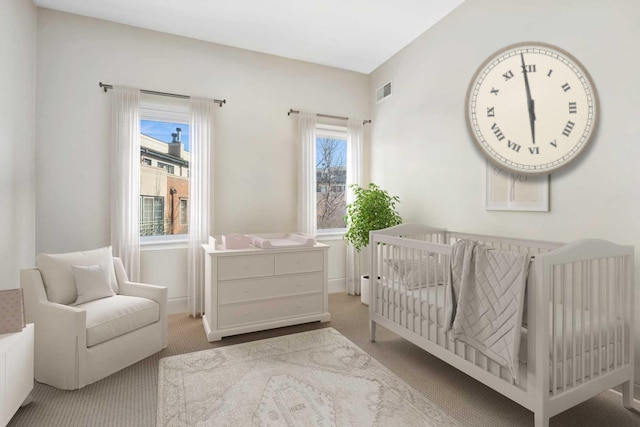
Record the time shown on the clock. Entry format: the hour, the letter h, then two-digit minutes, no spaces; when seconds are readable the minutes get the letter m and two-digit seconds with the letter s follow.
5h59
